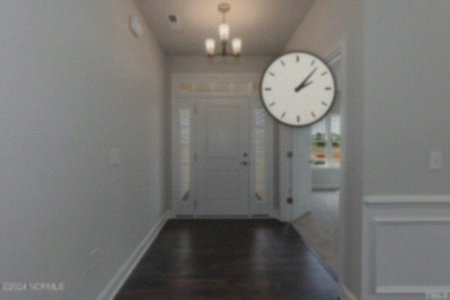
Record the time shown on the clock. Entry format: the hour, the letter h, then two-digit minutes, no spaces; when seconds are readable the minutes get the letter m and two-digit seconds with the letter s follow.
2h07
